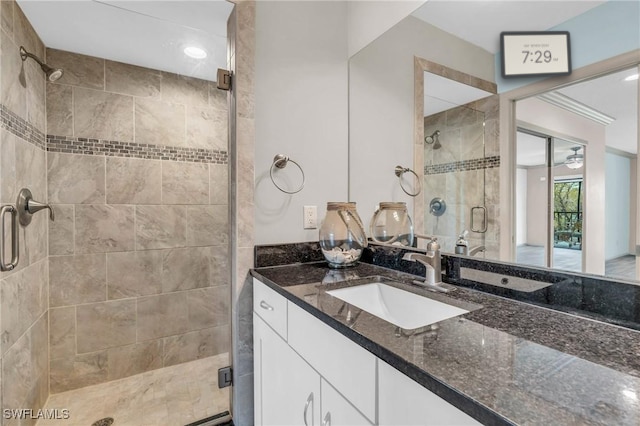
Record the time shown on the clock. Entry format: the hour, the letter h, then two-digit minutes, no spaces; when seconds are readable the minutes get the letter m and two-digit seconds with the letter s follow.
7h29
